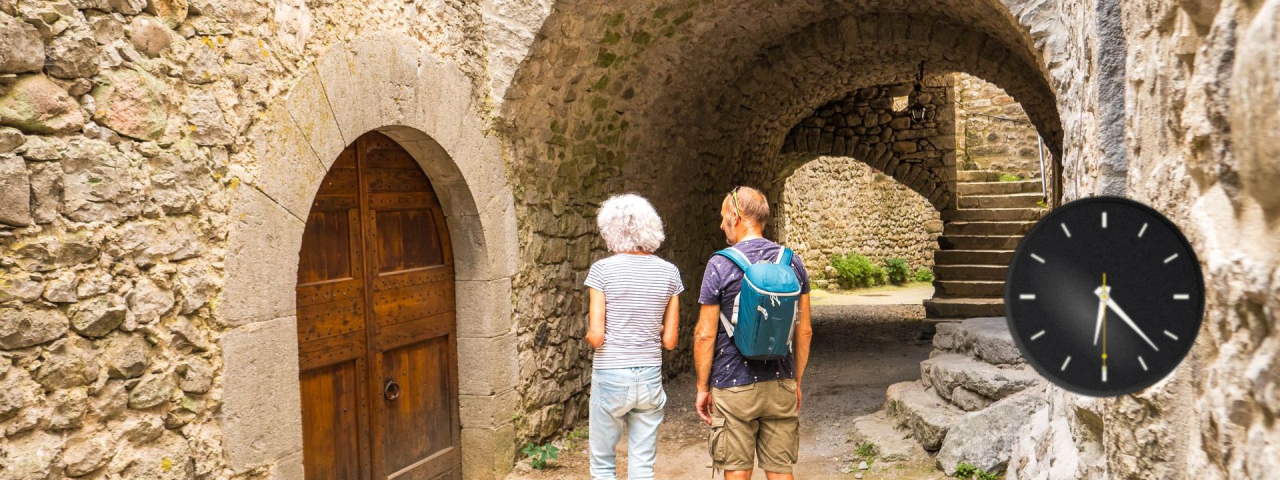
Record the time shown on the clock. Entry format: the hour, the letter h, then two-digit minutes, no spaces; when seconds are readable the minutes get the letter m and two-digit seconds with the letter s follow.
6h22m30s
